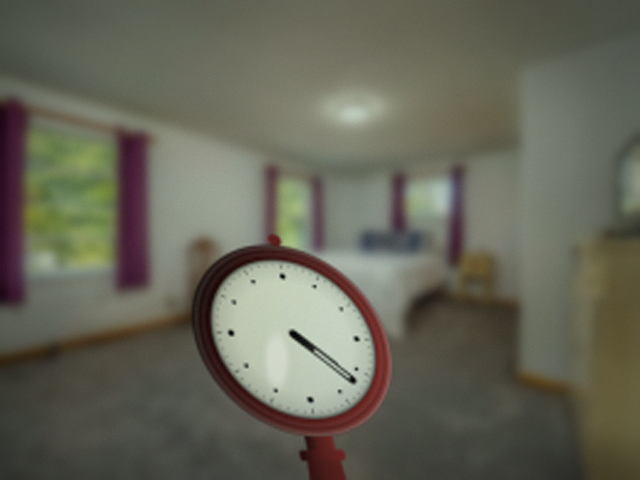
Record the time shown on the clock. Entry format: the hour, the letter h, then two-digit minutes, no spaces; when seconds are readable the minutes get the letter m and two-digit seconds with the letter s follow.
4h22
